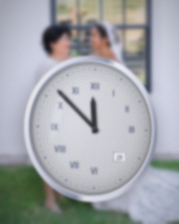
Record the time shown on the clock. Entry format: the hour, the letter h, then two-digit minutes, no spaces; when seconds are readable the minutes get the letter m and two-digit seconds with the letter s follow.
11h52
